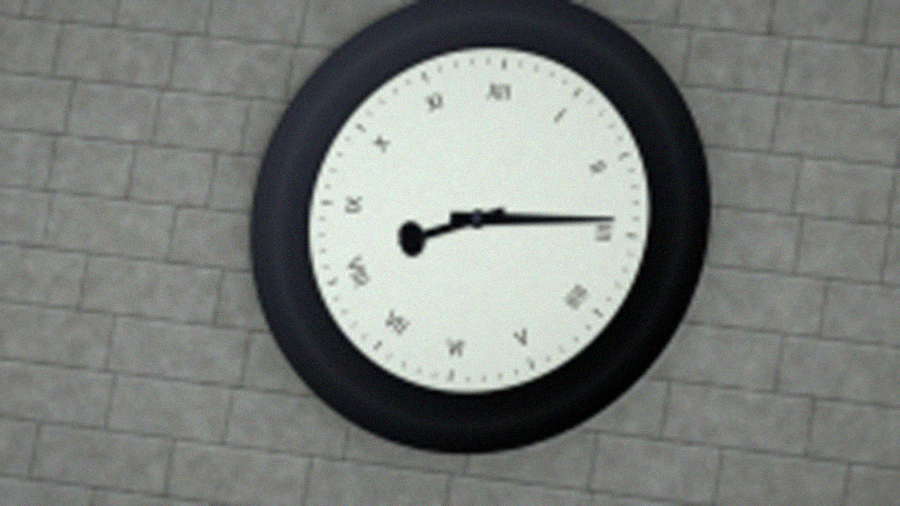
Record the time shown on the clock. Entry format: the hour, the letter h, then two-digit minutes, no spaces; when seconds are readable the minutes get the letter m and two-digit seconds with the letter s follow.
8h14
